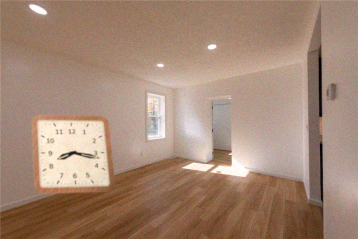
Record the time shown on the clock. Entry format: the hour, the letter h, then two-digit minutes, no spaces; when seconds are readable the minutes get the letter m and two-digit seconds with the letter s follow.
8h17
